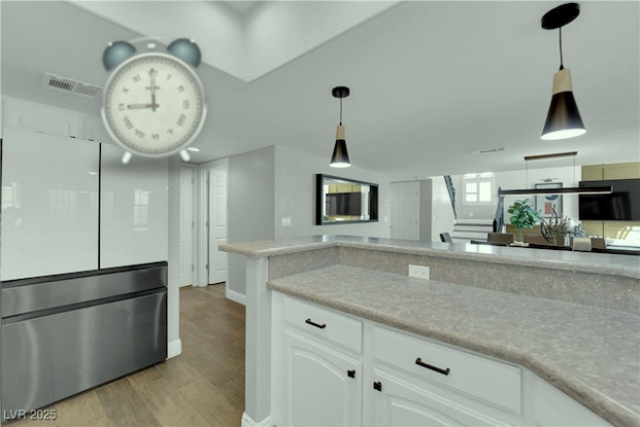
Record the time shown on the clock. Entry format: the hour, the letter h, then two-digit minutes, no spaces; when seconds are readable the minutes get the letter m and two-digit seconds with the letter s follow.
9h00
